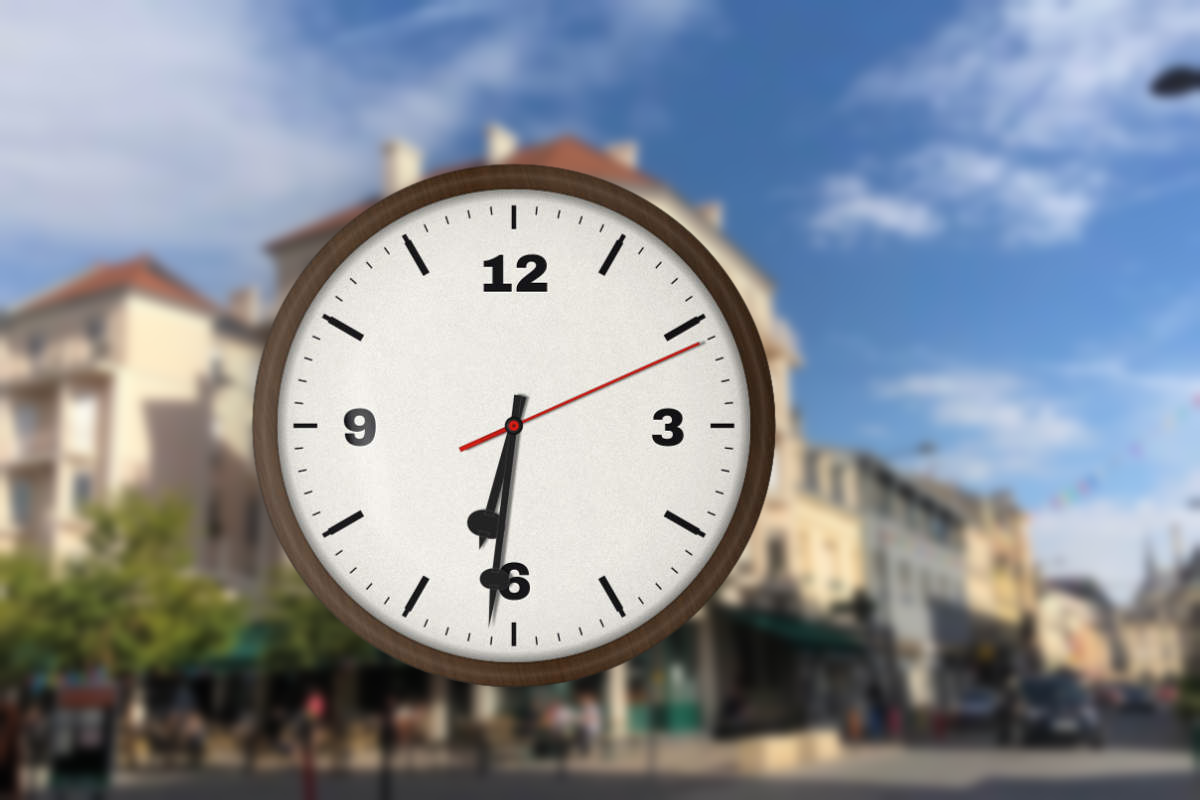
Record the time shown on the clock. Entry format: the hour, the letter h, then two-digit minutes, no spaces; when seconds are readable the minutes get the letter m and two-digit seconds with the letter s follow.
6h31m11s
